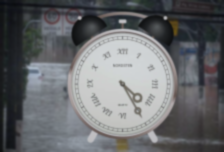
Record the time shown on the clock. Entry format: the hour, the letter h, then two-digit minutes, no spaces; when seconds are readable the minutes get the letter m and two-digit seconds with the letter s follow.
4h25
